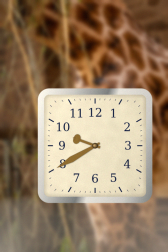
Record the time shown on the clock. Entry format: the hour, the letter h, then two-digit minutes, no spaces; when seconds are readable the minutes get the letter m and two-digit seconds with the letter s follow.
9h40
